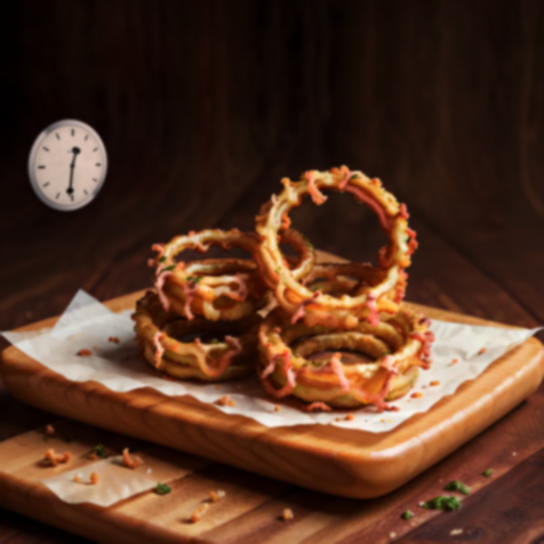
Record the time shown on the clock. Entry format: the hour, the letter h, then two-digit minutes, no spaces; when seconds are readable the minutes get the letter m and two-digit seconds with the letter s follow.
12h31
